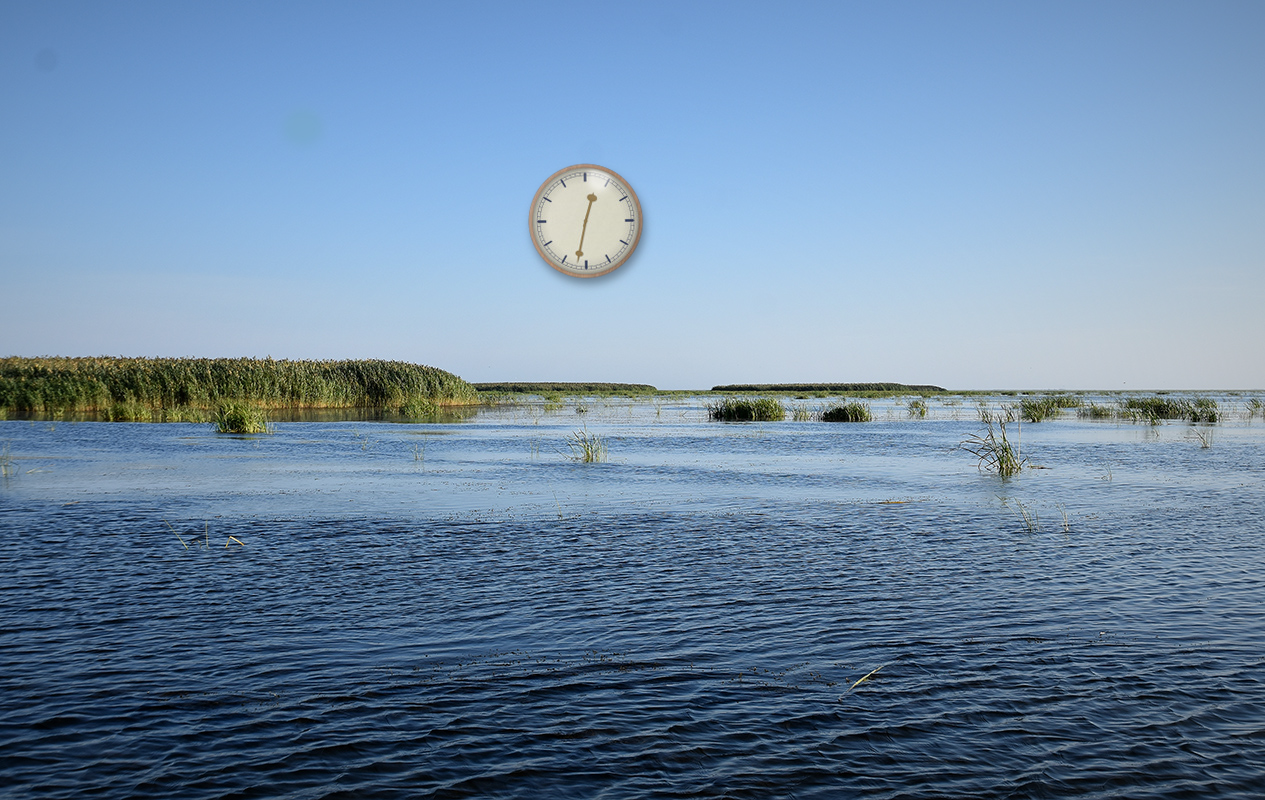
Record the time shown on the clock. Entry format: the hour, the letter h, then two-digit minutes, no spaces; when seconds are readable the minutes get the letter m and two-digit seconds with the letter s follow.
12h32
